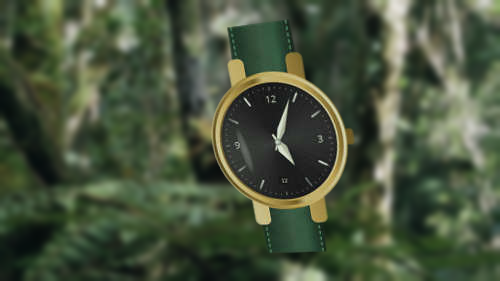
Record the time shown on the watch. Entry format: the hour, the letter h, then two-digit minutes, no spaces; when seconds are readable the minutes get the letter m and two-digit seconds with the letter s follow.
5h04
